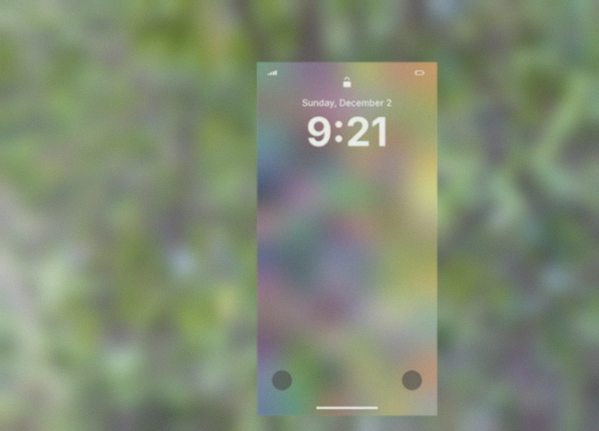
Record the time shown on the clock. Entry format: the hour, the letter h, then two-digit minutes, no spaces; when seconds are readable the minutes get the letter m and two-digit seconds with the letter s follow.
9h21
